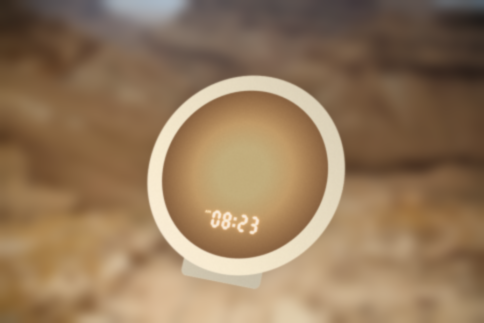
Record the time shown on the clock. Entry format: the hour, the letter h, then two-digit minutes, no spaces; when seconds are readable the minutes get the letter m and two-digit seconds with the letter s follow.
8h23
